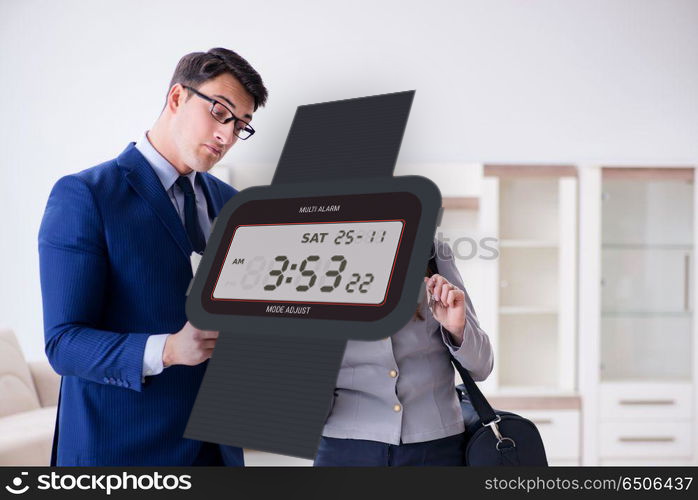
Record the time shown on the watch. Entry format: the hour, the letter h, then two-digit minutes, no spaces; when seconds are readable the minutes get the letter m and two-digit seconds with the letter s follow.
3h53m22s
